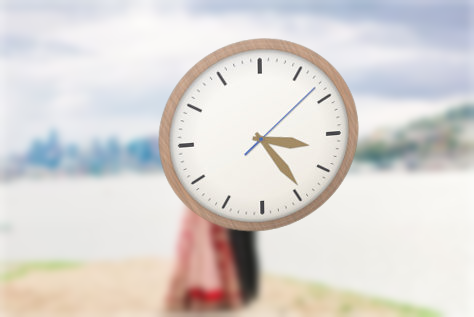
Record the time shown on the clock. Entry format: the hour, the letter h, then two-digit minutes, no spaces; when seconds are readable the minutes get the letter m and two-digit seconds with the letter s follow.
3h24m08s
